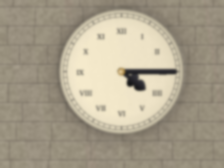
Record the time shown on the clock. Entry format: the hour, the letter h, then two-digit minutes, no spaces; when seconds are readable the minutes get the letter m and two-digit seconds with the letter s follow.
4h15
